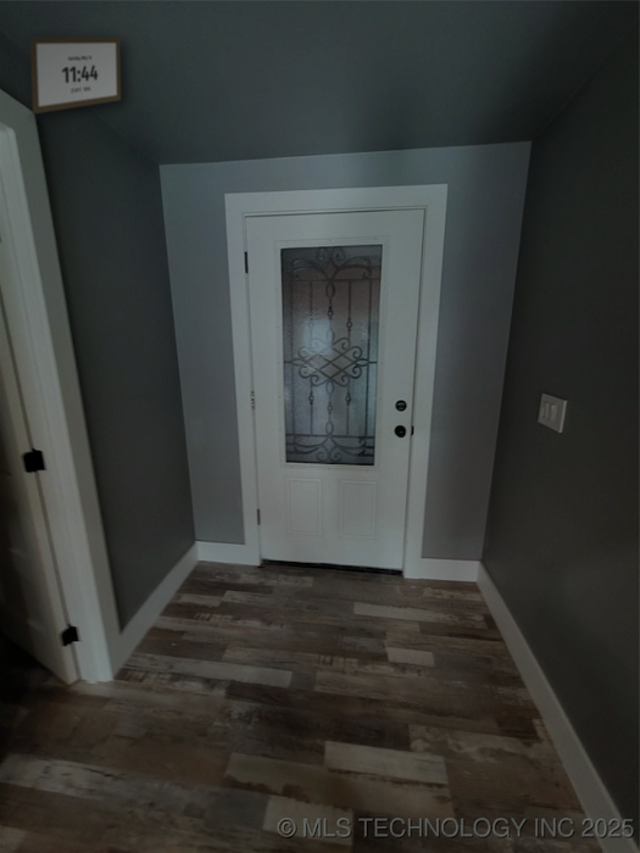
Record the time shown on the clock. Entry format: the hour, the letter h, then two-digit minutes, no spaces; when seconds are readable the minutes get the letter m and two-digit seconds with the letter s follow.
11h44
